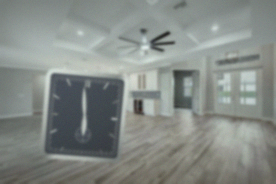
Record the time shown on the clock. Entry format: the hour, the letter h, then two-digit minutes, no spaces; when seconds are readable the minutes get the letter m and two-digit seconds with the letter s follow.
5h59
